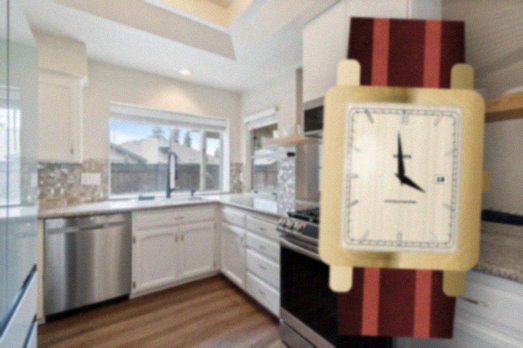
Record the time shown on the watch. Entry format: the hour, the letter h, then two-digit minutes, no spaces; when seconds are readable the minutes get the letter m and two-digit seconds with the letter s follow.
3h59
